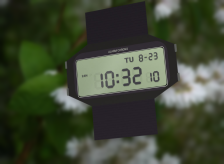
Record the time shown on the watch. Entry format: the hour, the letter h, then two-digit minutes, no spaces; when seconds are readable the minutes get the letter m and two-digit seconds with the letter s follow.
10h32m10s
